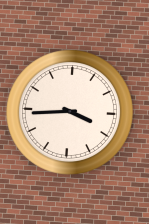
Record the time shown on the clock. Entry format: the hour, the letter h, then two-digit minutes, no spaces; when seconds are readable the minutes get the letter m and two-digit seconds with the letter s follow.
3h44
